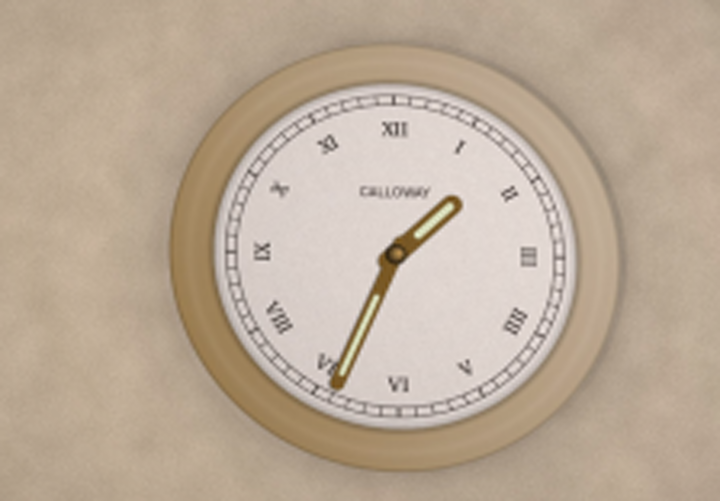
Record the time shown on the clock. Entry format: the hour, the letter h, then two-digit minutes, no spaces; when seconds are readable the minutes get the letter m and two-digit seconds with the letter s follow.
1h34
